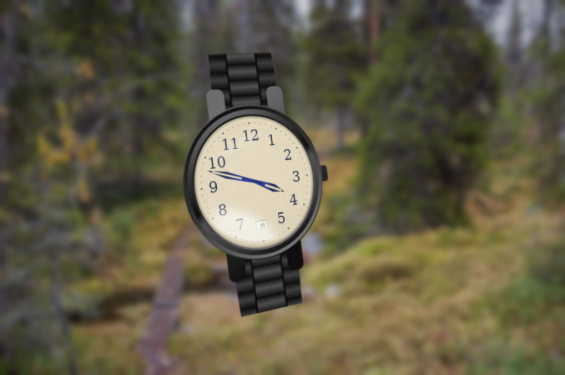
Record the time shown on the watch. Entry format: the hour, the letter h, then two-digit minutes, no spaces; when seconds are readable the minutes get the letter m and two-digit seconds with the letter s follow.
3h48
